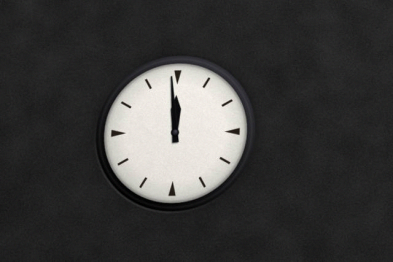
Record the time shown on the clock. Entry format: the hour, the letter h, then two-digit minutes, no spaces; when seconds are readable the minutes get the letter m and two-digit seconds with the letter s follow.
11h59
